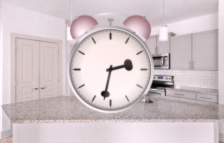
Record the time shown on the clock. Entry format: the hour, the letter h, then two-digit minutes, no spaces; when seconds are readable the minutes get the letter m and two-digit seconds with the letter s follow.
2h32
